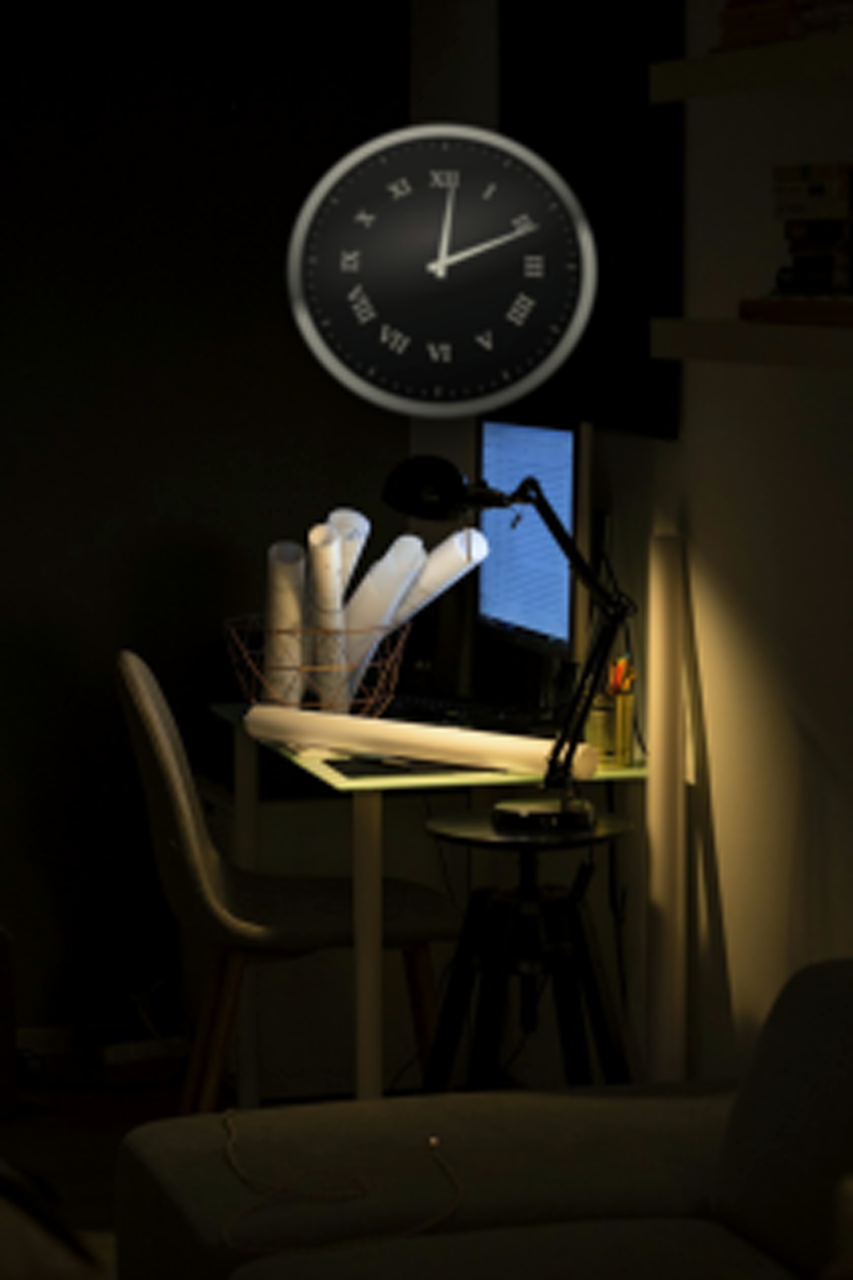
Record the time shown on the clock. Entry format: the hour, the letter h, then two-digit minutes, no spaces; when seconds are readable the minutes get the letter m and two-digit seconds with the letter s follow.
12h11
